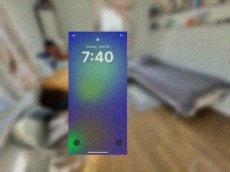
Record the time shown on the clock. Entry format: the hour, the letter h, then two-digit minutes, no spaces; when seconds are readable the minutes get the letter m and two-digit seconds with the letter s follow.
7h40
